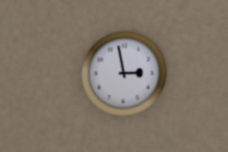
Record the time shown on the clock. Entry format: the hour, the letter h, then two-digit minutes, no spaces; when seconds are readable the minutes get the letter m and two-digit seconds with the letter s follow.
2h58
